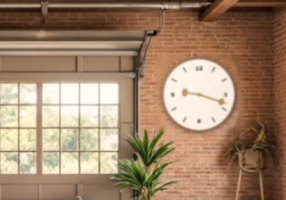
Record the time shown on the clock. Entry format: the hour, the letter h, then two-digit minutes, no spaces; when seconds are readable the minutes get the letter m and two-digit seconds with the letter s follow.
9h18
